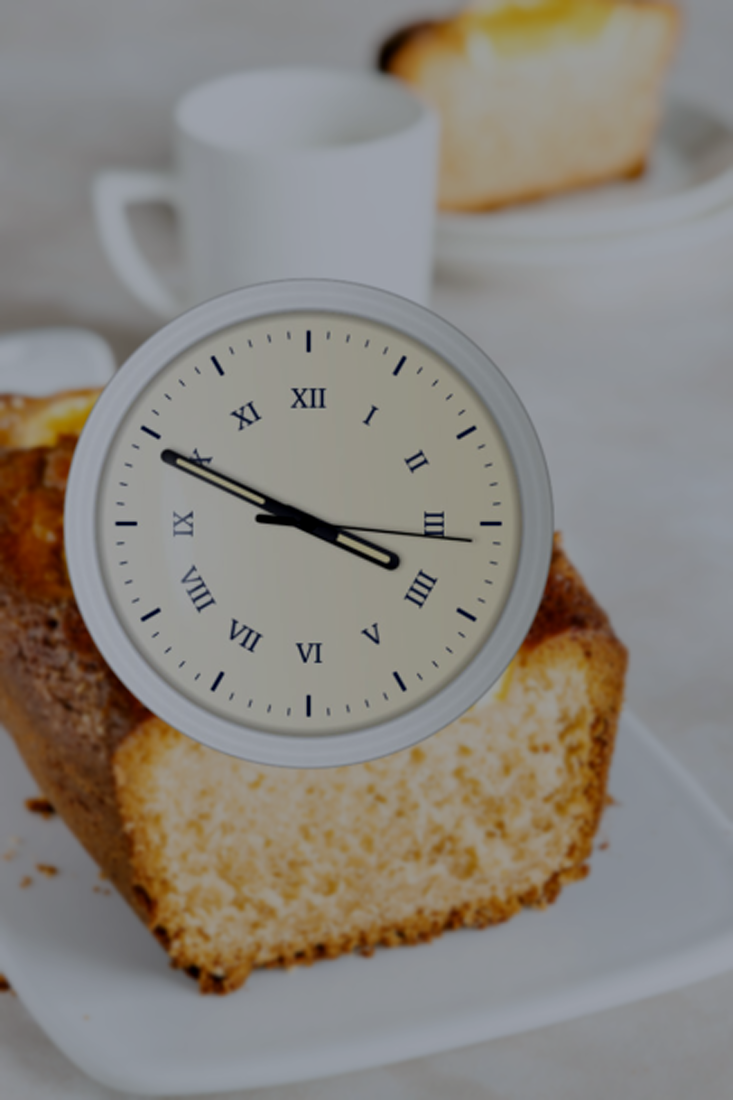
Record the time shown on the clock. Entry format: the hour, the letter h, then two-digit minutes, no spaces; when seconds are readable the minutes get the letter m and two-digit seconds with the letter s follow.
3h49m16s
